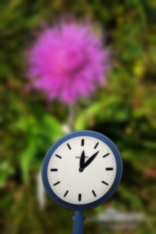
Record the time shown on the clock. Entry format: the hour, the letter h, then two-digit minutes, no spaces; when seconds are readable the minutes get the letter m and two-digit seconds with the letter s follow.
12h07
